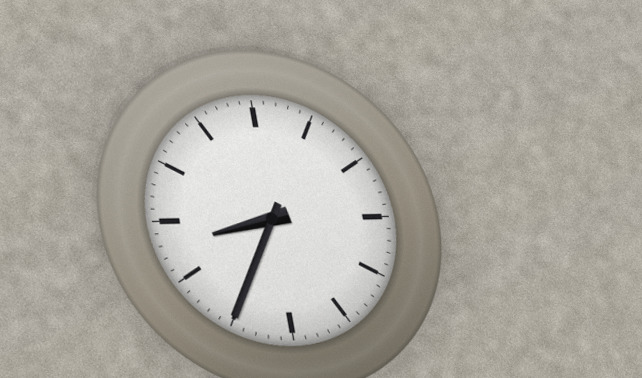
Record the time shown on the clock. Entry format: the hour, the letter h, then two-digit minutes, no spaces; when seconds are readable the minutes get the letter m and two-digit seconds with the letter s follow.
8h35
